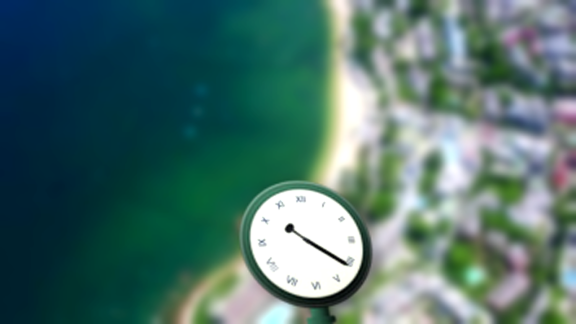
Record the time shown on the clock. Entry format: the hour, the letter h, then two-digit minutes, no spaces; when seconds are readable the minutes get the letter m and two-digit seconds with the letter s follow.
10h21
